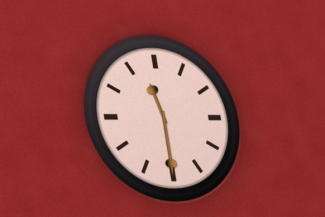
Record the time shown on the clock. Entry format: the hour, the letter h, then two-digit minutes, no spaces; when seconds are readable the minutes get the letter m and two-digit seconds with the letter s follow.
11h30
